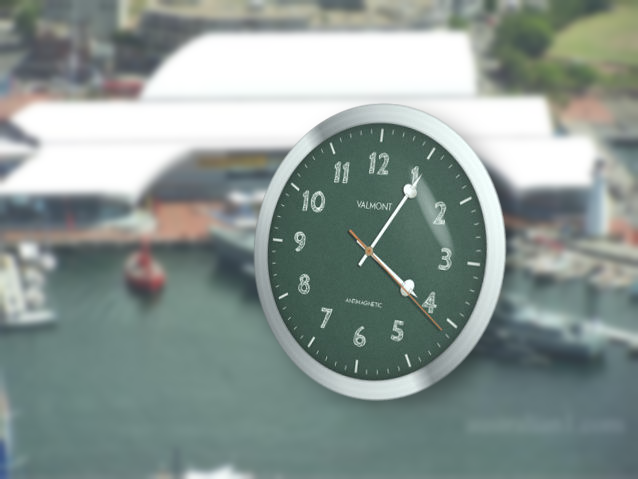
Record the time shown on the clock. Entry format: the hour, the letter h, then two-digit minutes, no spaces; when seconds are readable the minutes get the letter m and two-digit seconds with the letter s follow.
4h05m21s
